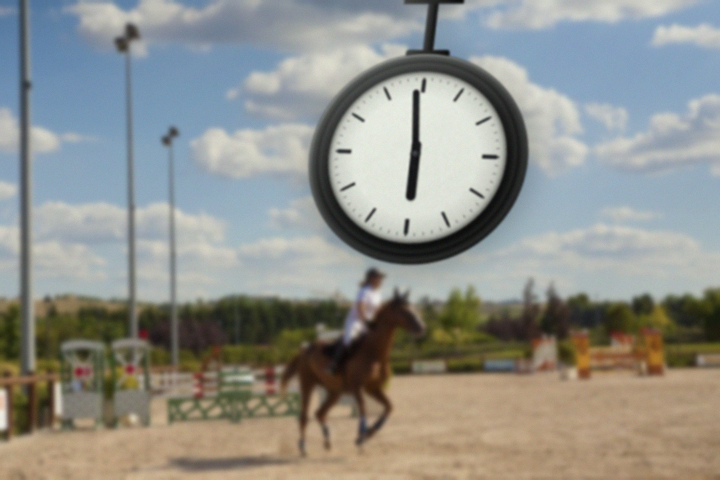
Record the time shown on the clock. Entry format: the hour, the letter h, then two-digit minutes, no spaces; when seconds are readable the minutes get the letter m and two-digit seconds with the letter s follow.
5h59
